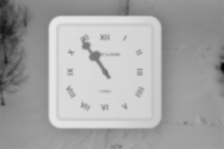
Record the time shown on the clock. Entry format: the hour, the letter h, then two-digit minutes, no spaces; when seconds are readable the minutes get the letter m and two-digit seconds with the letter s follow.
10h54
